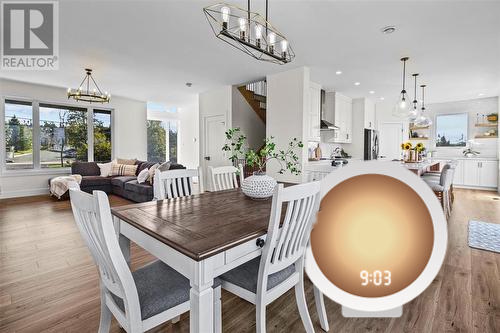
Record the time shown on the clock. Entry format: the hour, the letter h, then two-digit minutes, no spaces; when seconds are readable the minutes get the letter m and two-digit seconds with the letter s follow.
9h03
